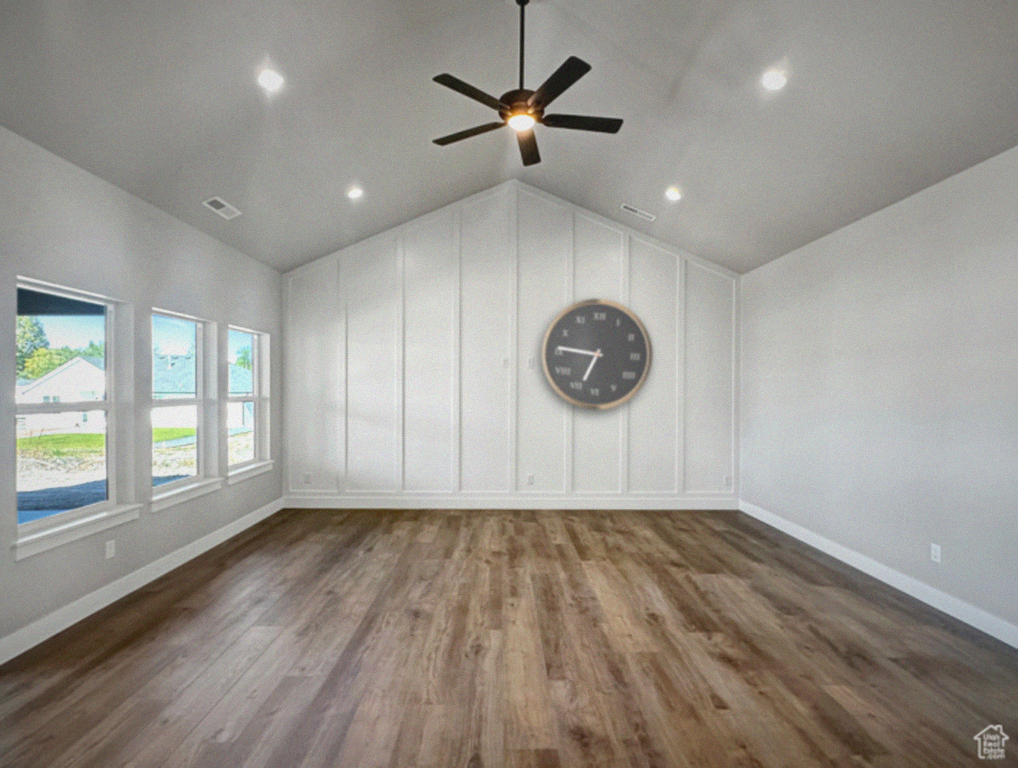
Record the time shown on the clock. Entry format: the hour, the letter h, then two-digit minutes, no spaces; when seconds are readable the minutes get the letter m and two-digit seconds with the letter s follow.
6h46
